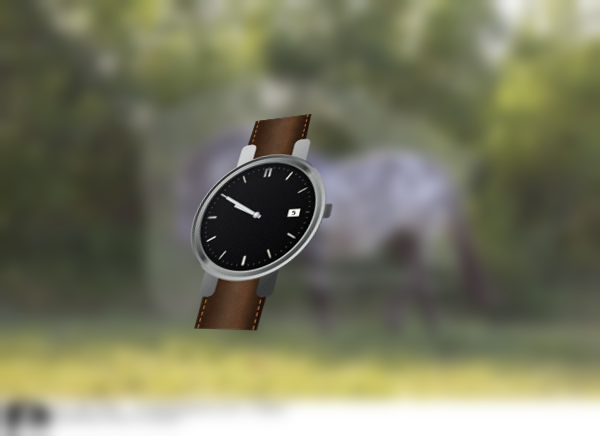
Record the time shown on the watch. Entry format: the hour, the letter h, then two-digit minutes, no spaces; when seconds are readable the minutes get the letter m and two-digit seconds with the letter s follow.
9h50
